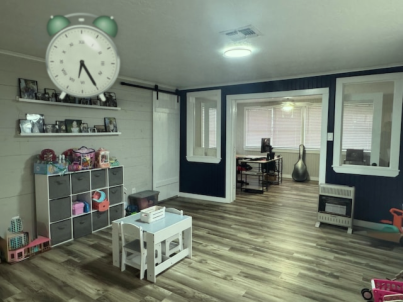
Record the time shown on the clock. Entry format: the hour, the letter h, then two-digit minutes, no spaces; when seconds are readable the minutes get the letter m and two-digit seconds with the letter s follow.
6h25
